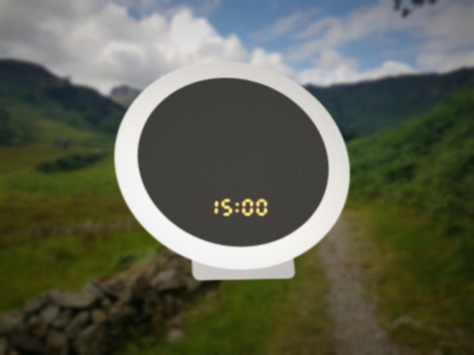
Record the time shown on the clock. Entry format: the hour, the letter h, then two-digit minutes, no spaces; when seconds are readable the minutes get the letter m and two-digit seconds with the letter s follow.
15h00
